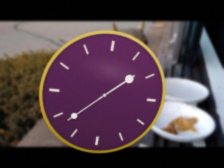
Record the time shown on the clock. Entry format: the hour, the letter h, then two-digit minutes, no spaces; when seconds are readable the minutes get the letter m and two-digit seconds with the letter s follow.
1h38
